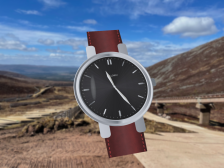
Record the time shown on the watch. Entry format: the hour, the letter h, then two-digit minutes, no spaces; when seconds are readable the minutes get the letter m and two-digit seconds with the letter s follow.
11h25
